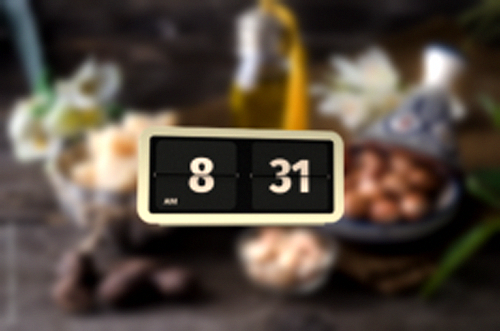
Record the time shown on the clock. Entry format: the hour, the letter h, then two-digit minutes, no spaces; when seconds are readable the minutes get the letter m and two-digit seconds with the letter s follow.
8h31
